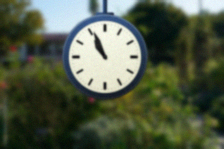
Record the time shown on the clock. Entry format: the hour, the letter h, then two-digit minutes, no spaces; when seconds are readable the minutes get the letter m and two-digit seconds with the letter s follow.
10h56
